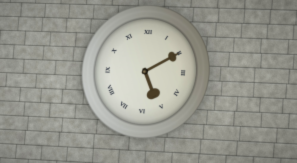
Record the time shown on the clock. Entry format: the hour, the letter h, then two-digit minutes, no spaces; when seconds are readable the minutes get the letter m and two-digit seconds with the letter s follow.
5h10
